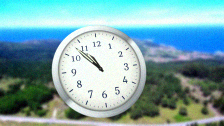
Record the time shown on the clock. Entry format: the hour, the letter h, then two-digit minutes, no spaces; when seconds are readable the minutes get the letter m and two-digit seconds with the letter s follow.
10h53
